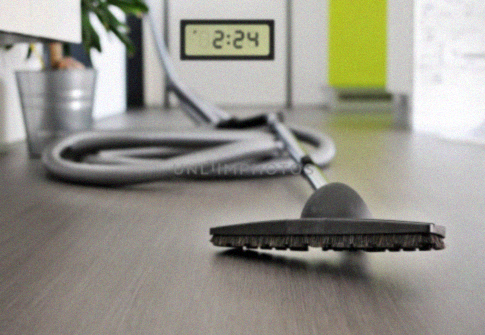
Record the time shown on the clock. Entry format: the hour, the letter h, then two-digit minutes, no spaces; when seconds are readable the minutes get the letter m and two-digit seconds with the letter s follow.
2h24
